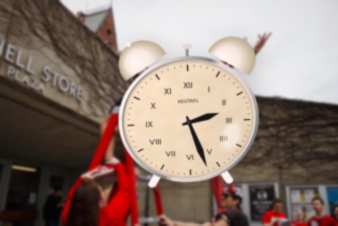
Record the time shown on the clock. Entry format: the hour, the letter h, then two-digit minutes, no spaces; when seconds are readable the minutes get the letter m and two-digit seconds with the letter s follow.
2h27
